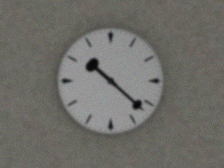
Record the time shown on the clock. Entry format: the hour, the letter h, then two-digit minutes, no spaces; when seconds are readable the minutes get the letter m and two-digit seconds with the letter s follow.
10h22
